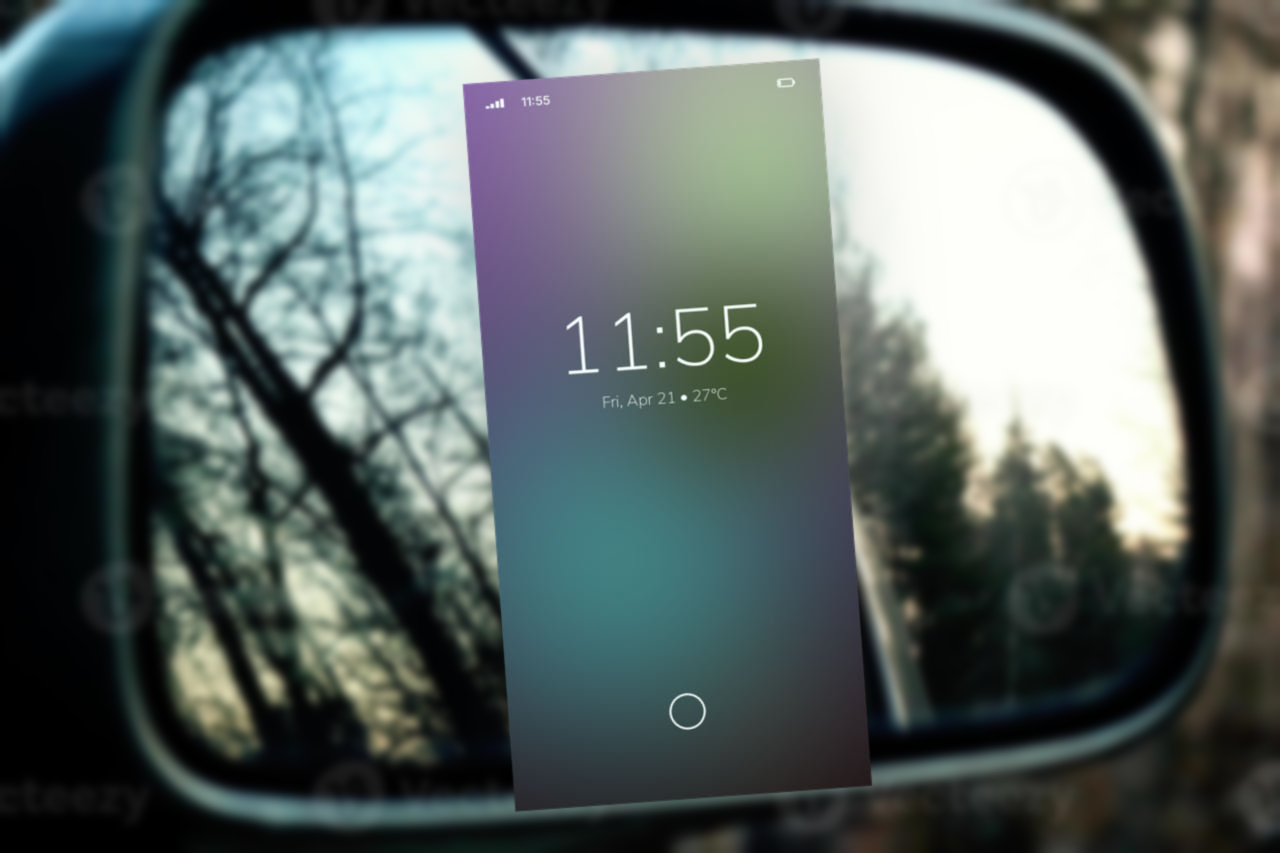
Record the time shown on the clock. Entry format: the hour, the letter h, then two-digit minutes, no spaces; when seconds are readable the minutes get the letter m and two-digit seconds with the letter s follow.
11h55
